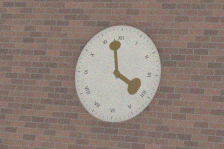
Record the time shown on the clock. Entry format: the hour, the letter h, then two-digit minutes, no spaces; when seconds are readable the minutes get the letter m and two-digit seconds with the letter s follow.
3h58
